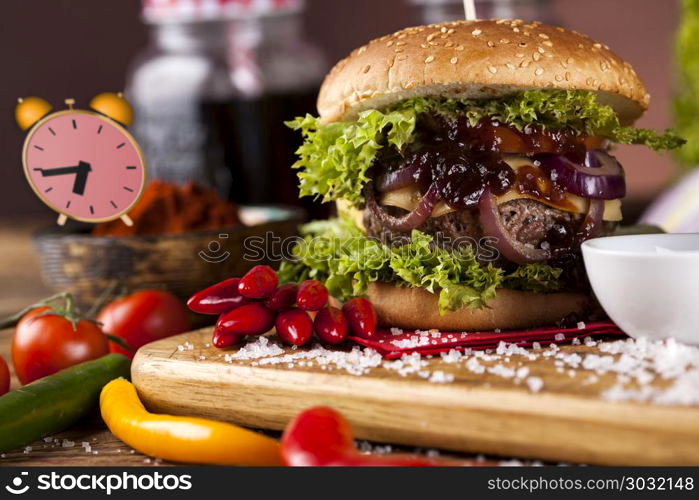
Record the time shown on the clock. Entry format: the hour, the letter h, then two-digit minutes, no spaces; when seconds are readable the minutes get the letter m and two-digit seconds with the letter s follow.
6h44
